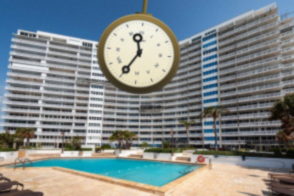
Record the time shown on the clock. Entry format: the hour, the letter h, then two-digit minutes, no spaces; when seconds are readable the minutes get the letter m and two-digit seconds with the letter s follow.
11h35
